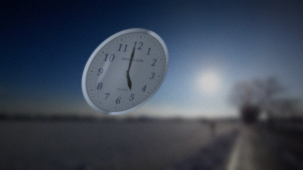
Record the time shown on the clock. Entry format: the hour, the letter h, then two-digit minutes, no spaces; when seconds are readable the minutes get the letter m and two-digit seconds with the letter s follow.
4h59
